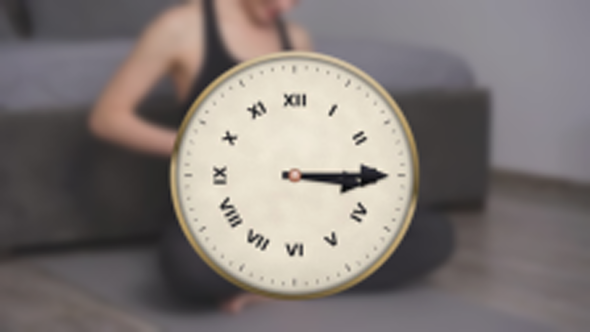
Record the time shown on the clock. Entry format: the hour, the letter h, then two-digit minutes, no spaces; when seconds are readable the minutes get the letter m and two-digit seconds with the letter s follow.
3h15
